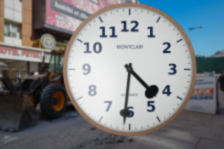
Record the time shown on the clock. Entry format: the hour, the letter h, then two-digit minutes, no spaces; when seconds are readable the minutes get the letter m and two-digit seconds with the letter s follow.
4h31
